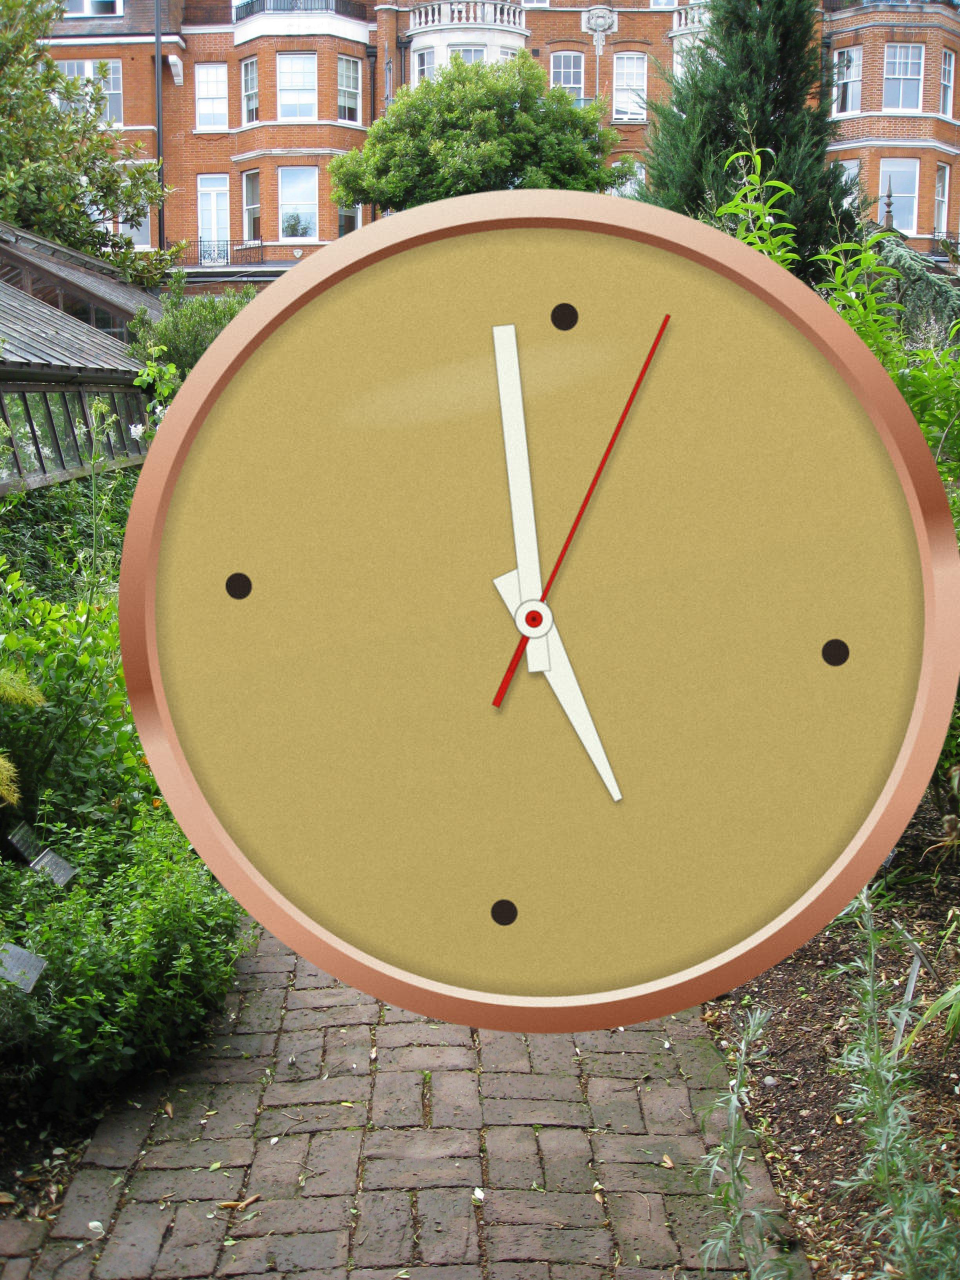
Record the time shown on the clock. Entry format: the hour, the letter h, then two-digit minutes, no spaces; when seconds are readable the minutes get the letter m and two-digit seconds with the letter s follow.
4h58m03s
